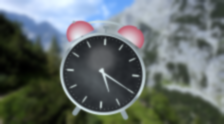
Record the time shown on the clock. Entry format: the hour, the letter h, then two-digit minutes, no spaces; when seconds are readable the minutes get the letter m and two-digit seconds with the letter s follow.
5h20
